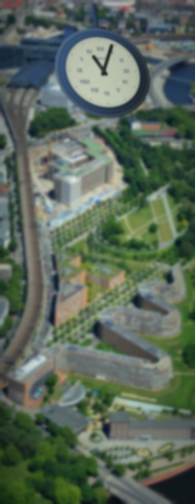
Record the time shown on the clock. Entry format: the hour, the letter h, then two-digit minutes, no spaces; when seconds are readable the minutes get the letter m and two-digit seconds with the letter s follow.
11h04
